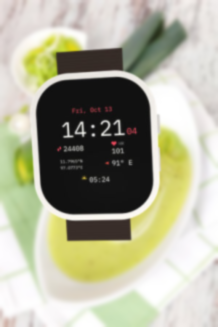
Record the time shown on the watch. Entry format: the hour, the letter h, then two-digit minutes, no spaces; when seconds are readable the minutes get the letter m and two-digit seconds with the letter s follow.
14h21
